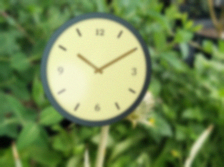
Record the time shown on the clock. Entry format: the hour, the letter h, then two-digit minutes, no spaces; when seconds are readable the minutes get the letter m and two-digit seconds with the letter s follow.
10h10
